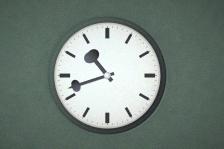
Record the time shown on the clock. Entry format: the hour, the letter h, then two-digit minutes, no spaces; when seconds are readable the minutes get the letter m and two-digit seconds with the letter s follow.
10h42
